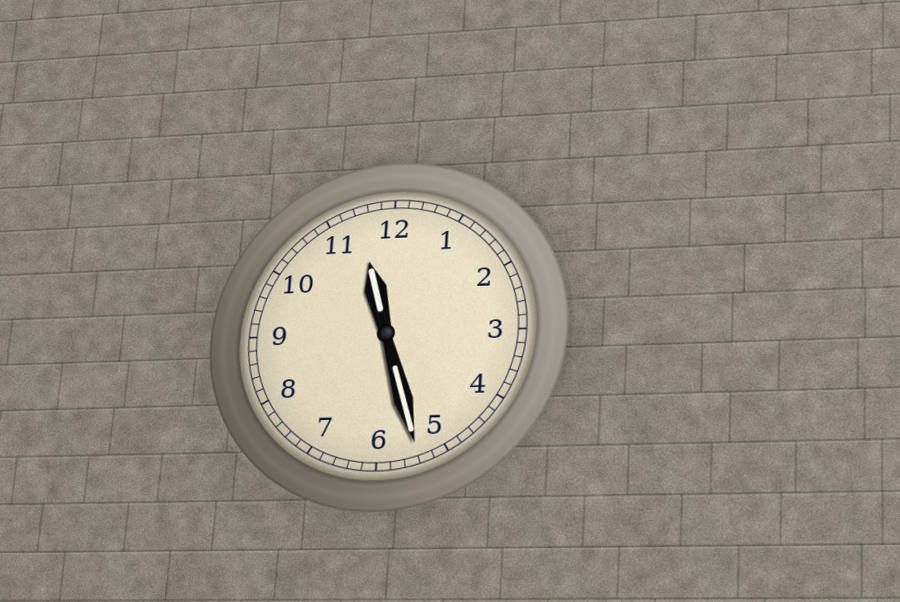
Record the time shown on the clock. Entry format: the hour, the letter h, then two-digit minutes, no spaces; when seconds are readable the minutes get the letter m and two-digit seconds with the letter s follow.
11h27
